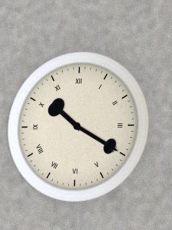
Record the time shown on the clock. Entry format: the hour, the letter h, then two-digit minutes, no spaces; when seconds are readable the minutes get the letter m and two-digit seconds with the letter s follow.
10h20
